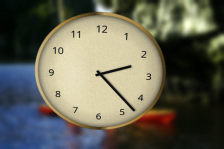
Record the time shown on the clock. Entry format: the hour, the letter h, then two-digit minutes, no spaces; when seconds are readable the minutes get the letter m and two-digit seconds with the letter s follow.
2h23
